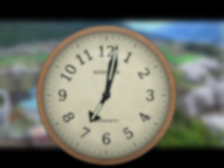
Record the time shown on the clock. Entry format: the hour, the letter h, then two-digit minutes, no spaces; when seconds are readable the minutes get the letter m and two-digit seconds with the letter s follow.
7h02
